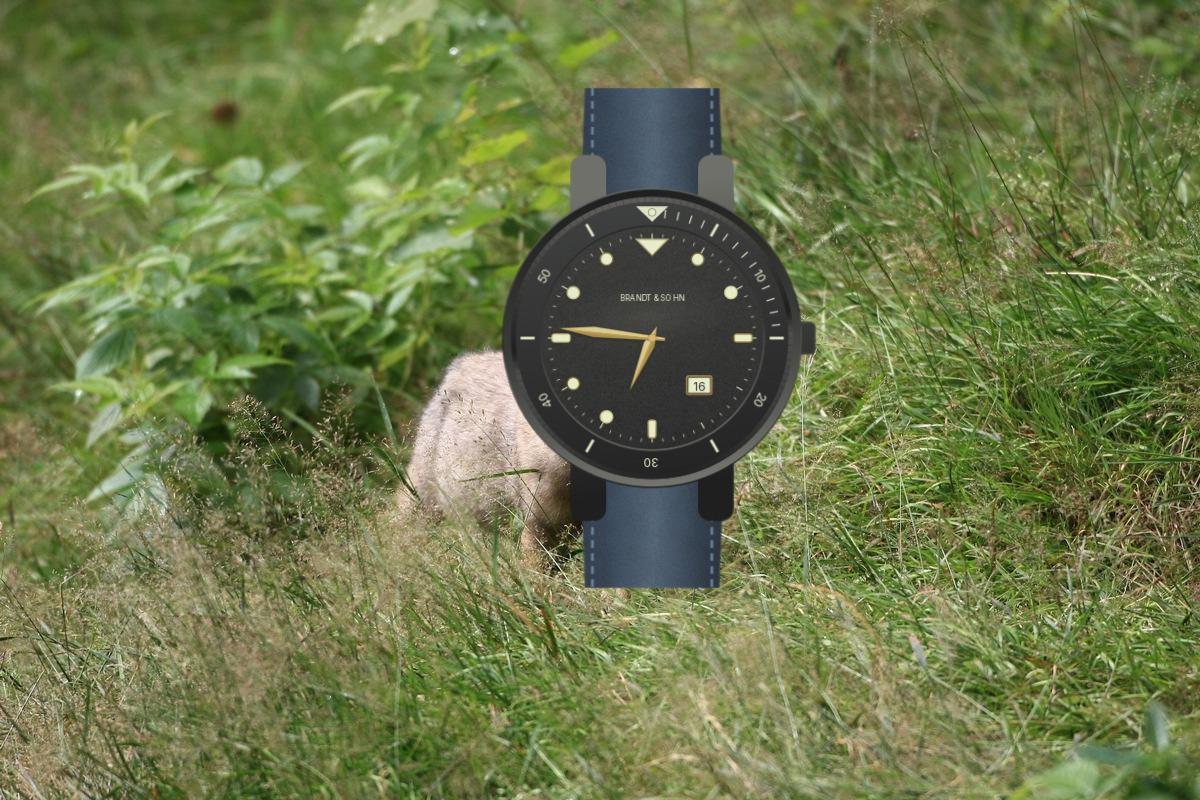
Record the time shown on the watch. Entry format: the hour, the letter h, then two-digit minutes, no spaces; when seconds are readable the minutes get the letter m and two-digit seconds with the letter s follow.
6h46
